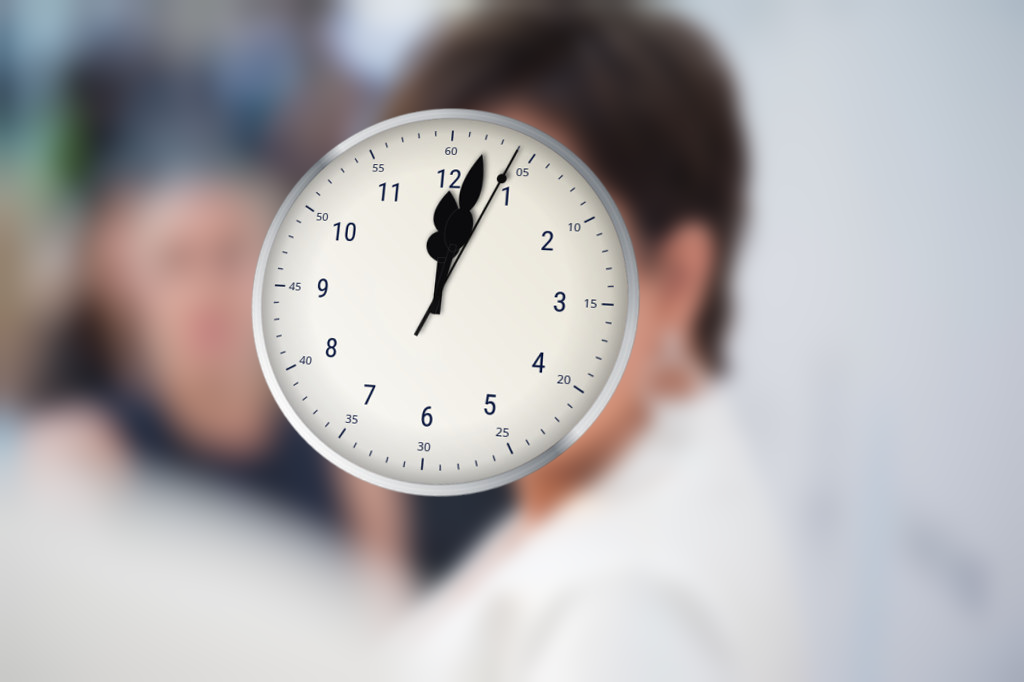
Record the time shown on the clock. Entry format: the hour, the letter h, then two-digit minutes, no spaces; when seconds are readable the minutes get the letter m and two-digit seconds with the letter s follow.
12h02m04s
